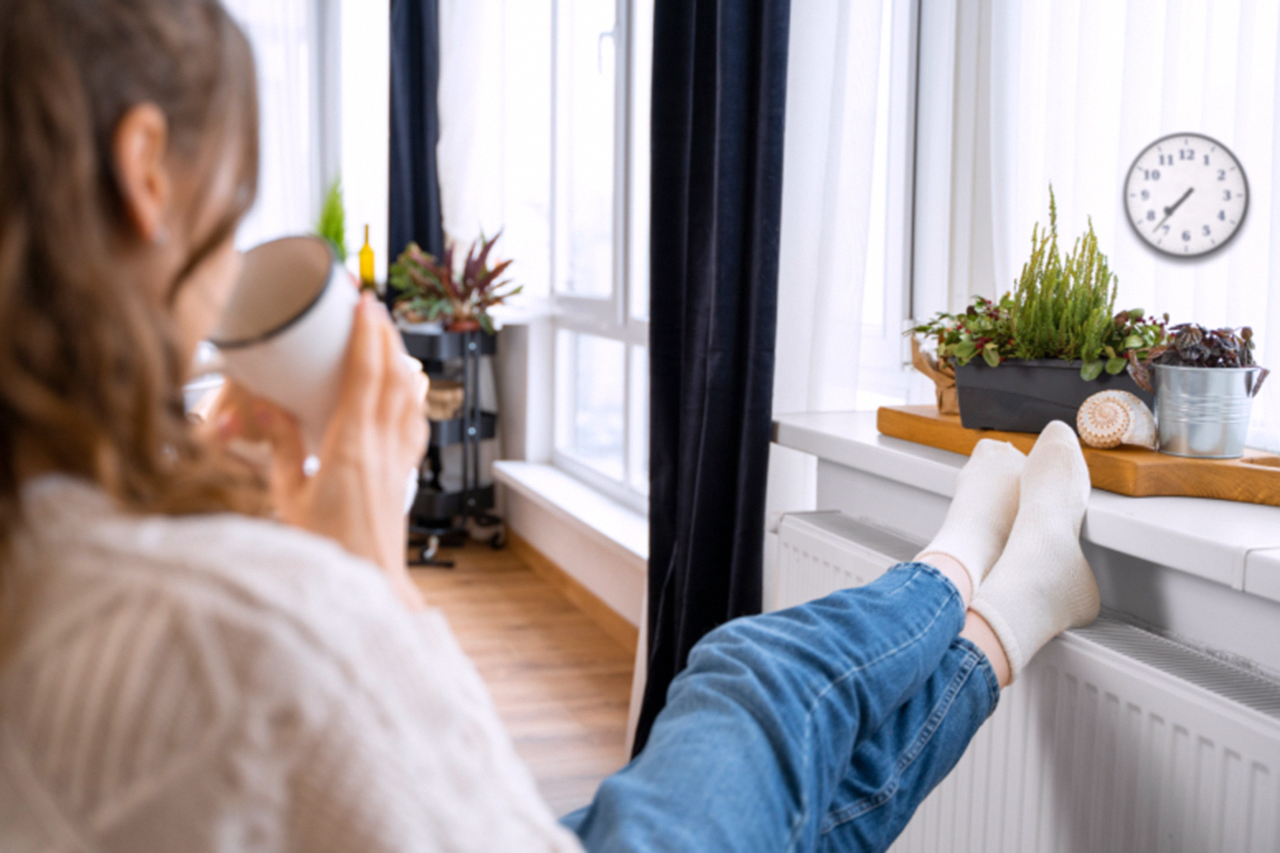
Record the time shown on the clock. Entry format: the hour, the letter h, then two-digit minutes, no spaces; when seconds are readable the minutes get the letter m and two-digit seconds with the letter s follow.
7h37
